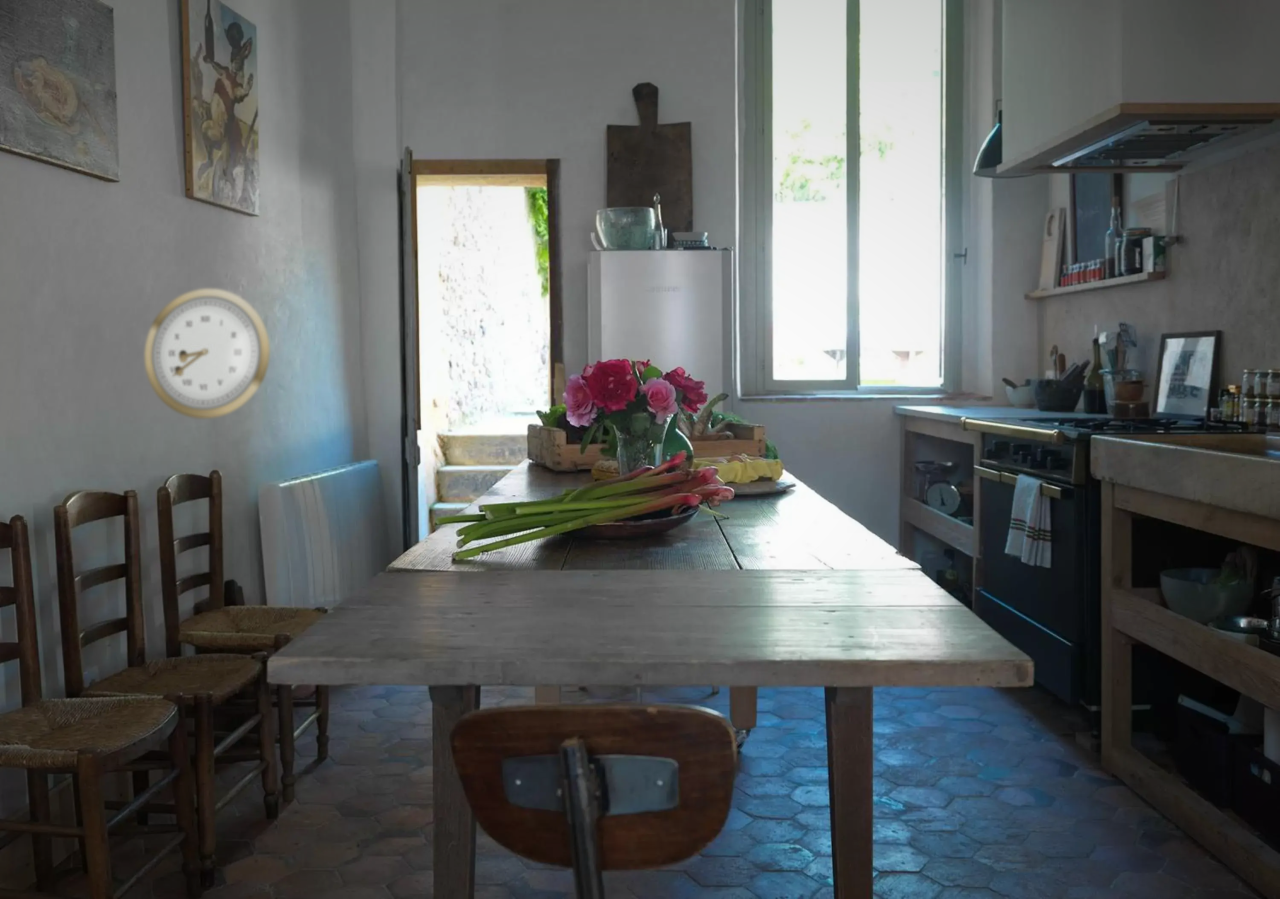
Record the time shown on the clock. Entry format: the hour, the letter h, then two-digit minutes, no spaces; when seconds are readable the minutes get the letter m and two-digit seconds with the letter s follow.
8h39
